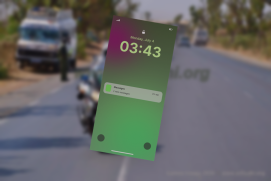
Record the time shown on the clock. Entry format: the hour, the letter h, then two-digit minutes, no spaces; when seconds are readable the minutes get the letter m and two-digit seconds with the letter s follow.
3h43
